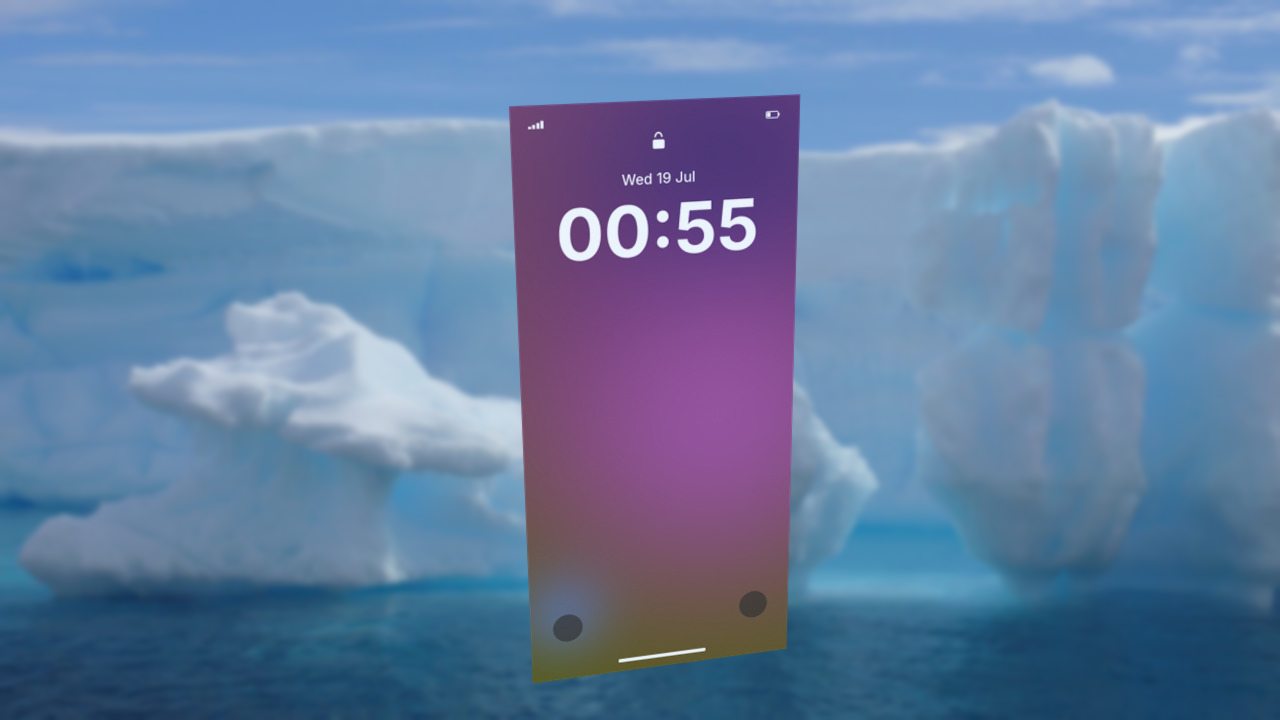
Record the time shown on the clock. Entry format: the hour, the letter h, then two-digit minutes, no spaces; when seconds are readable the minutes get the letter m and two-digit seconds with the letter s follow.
0h55
